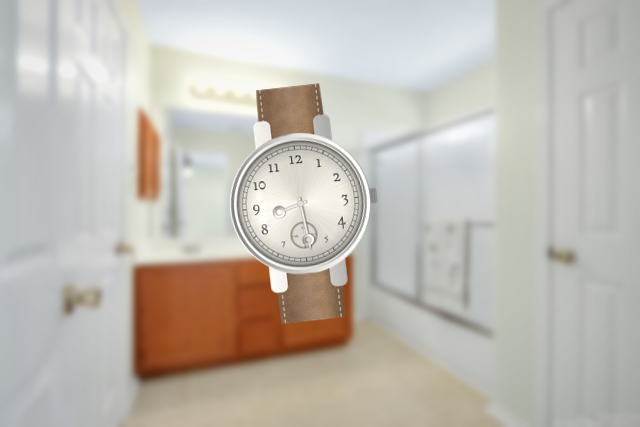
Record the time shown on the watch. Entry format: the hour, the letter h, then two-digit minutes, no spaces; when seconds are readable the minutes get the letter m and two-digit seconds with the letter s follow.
8h29
